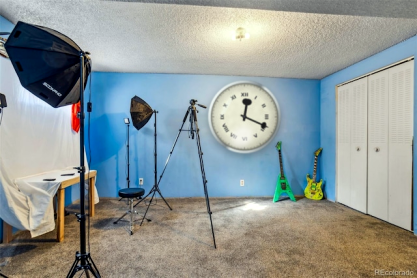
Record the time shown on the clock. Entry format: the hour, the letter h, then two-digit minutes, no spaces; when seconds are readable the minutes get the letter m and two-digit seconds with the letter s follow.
12h19
